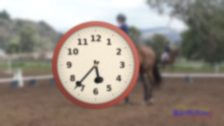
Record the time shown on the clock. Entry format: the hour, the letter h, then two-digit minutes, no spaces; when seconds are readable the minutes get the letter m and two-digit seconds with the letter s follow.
5h37
